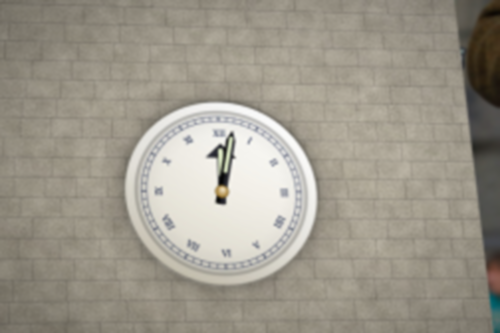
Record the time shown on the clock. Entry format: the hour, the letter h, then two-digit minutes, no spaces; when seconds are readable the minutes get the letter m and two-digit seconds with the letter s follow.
12h02
